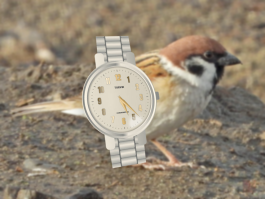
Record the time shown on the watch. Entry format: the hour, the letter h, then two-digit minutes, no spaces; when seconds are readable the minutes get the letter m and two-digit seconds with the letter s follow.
5h23
